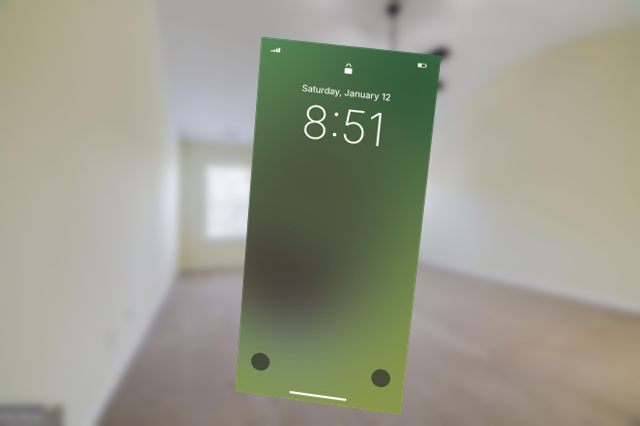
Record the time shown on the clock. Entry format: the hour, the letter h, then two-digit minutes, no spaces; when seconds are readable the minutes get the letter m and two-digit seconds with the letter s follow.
8h51
